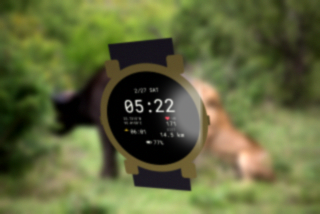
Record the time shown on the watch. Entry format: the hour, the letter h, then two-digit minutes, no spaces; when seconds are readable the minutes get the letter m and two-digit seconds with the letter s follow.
5h22
